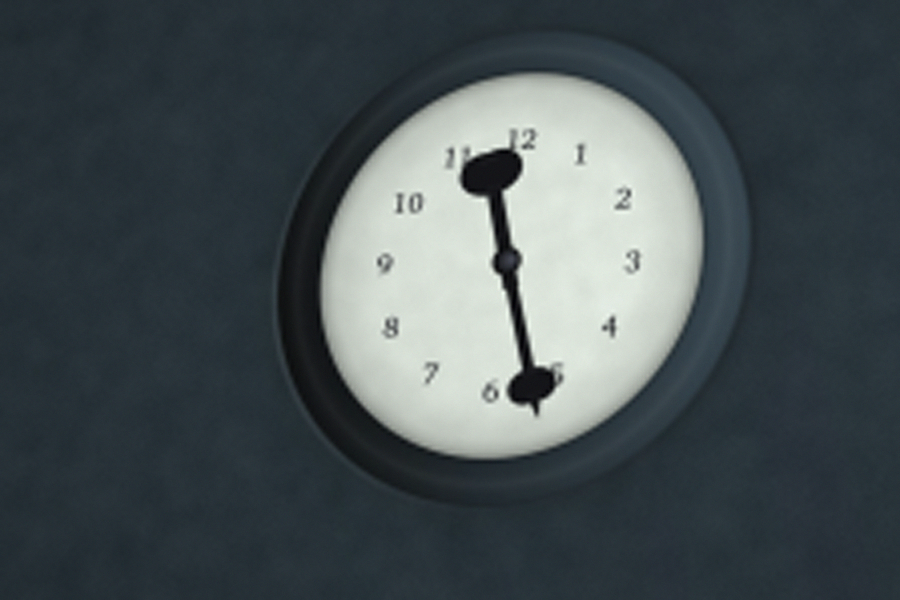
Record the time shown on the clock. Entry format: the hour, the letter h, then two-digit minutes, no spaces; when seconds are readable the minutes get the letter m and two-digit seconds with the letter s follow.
11h27
